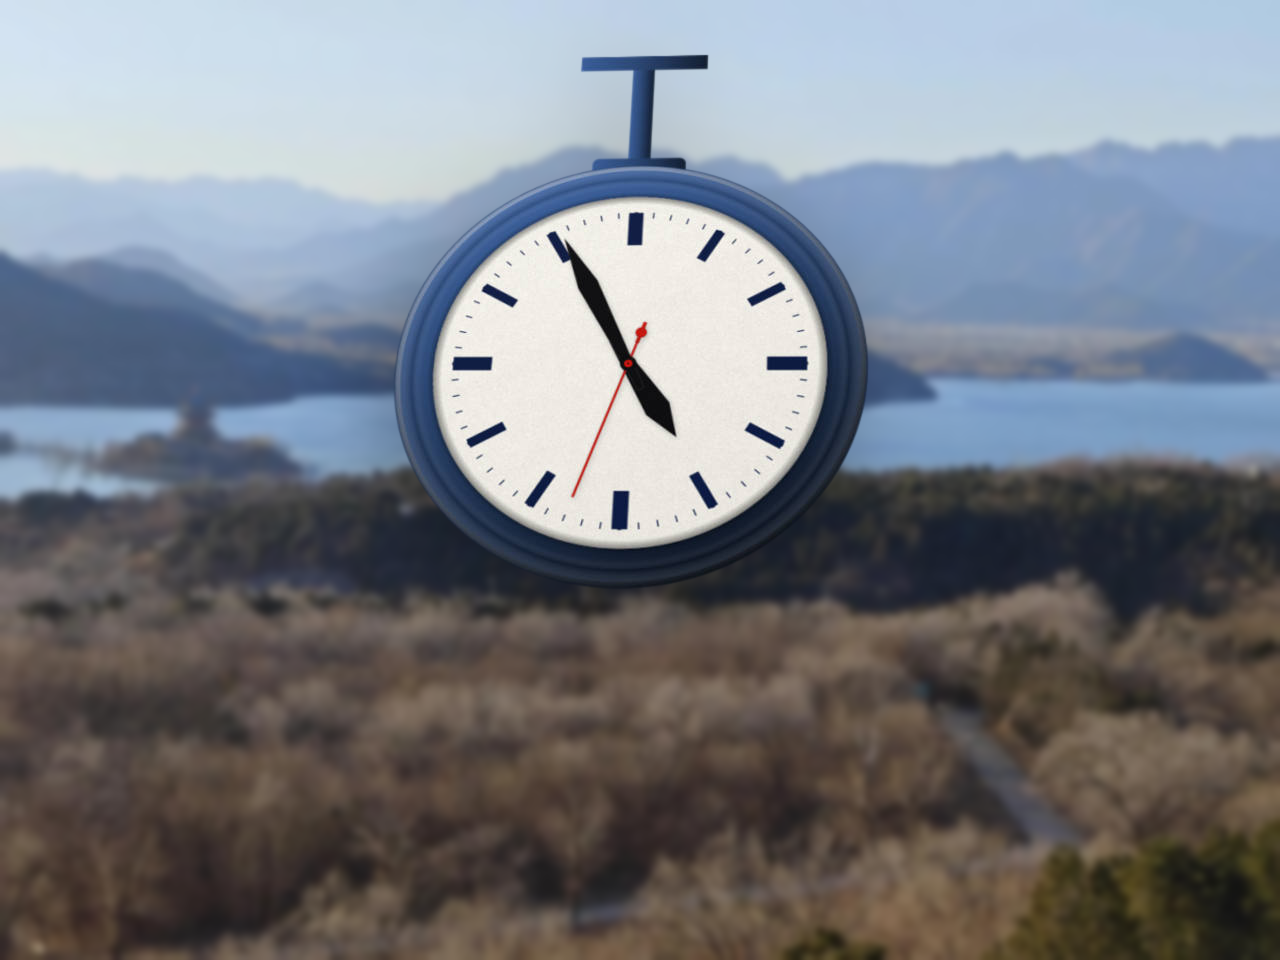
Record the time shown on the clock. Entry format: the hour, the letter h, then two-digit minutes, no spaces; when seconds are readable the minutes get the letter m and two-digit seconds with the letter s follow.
4h55m33s
